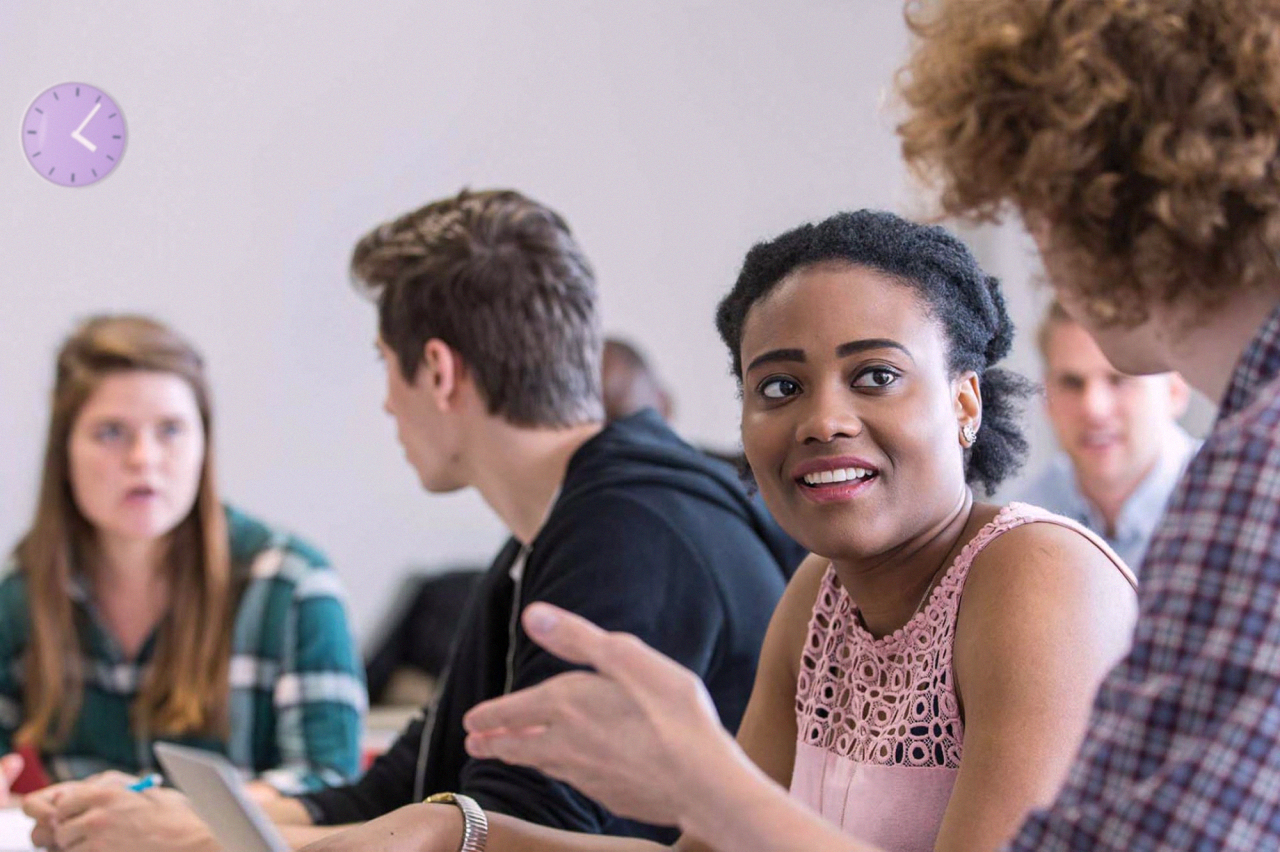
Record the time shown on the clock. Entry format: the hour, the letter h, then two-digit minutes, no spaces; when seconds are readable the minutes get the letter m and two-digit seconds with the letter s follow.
4h06
